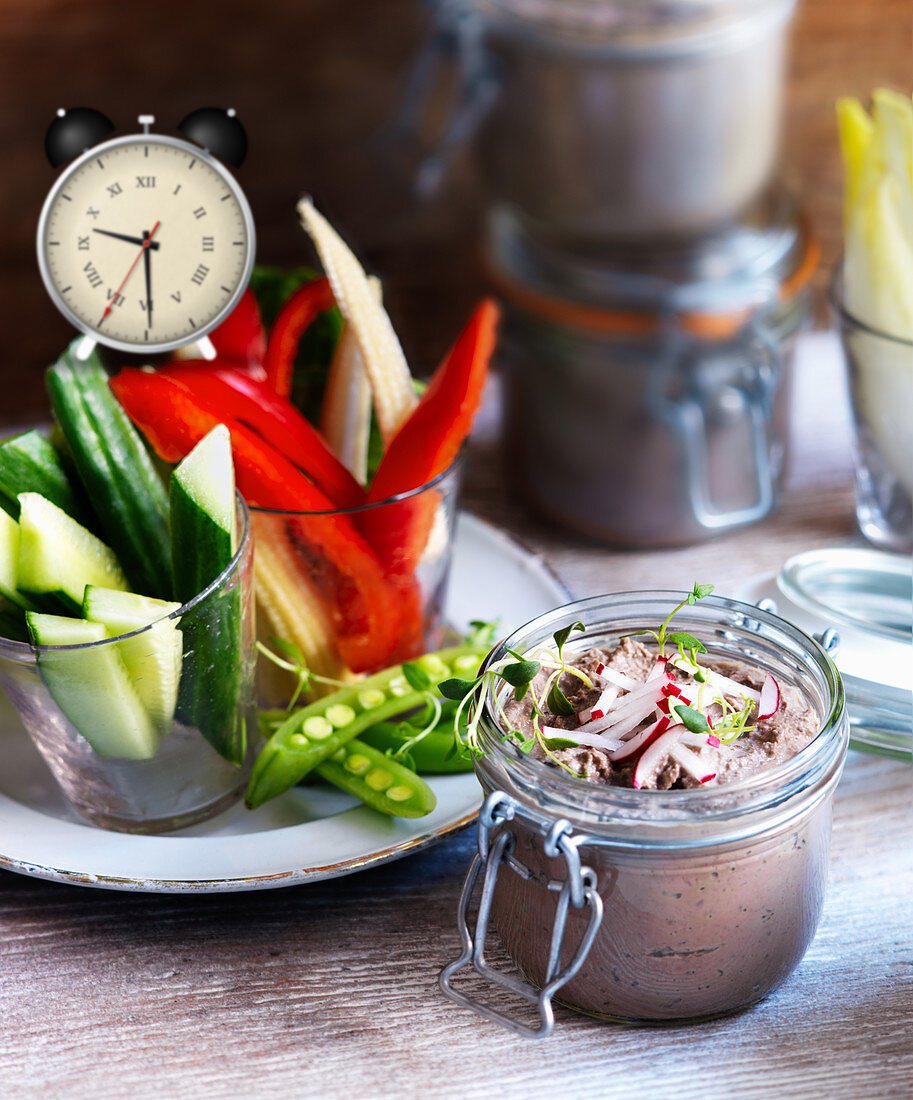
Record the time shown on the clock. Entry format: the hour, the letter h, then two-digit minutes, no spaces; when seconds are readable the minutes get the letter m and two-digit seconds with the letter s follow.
9h29m35s
